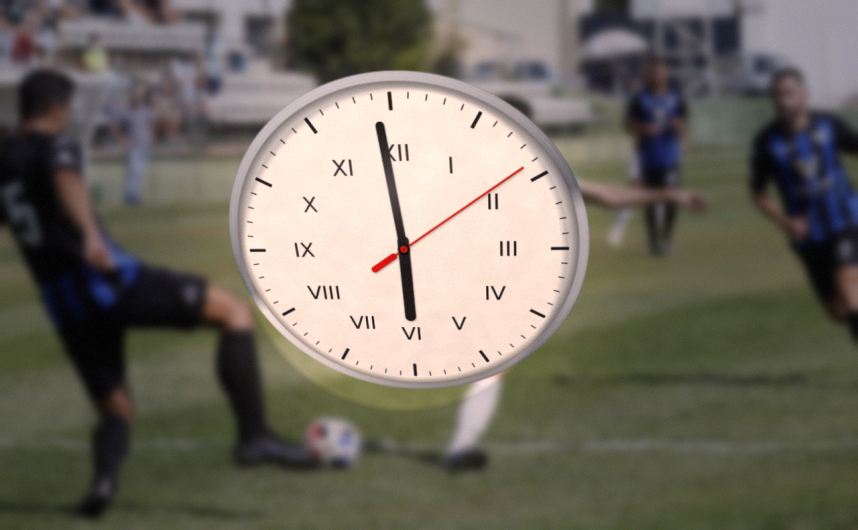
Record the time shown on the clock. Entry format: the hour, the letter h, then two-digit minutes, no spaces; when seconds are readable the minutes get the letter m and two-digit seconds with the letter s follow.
5h59m09s
